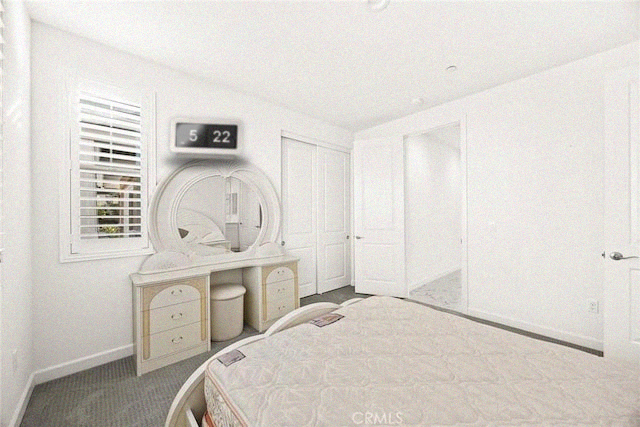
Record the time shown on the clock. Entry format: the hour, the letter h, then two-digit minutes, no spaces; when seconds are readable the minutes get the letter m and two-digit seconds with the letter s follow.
5h22
